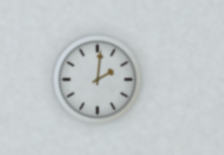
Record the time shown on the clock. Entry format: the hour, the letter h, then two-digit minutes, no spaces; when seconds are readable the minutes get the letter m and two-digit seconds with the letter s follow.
2h01
